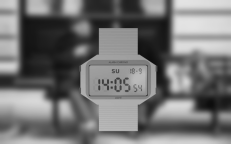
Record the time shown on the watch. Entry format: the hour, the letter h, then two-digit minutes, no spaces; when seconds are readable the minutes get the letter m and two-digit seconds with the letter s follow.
14h05m54s
